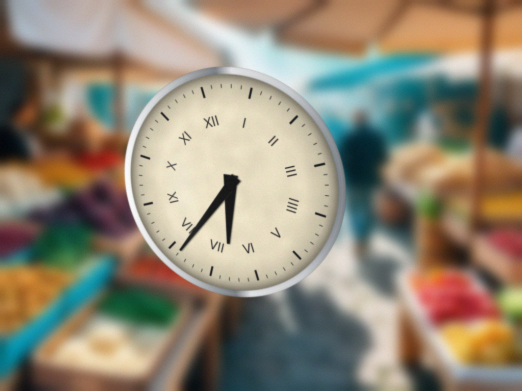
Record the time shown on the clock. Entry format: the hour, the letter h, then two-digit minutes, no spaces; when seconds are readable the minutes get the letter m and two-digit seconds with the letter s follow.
6h39
